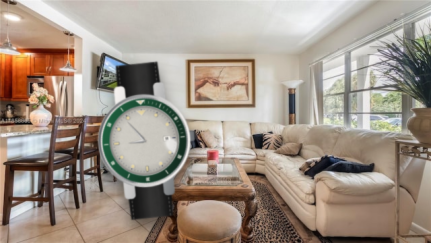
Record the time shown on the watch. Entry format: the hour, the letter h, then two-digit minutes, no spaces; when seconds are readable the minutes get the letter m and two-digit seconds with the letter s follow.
8h54
